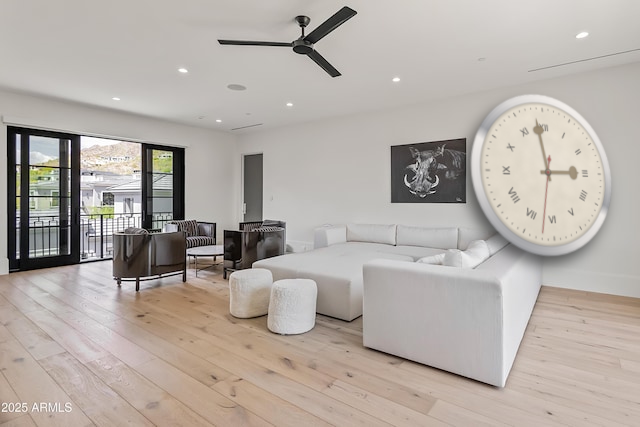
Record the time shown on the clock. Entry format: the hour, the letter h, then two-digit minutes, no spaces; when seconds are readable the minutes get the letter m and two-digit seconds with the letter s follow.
2h58m32s
